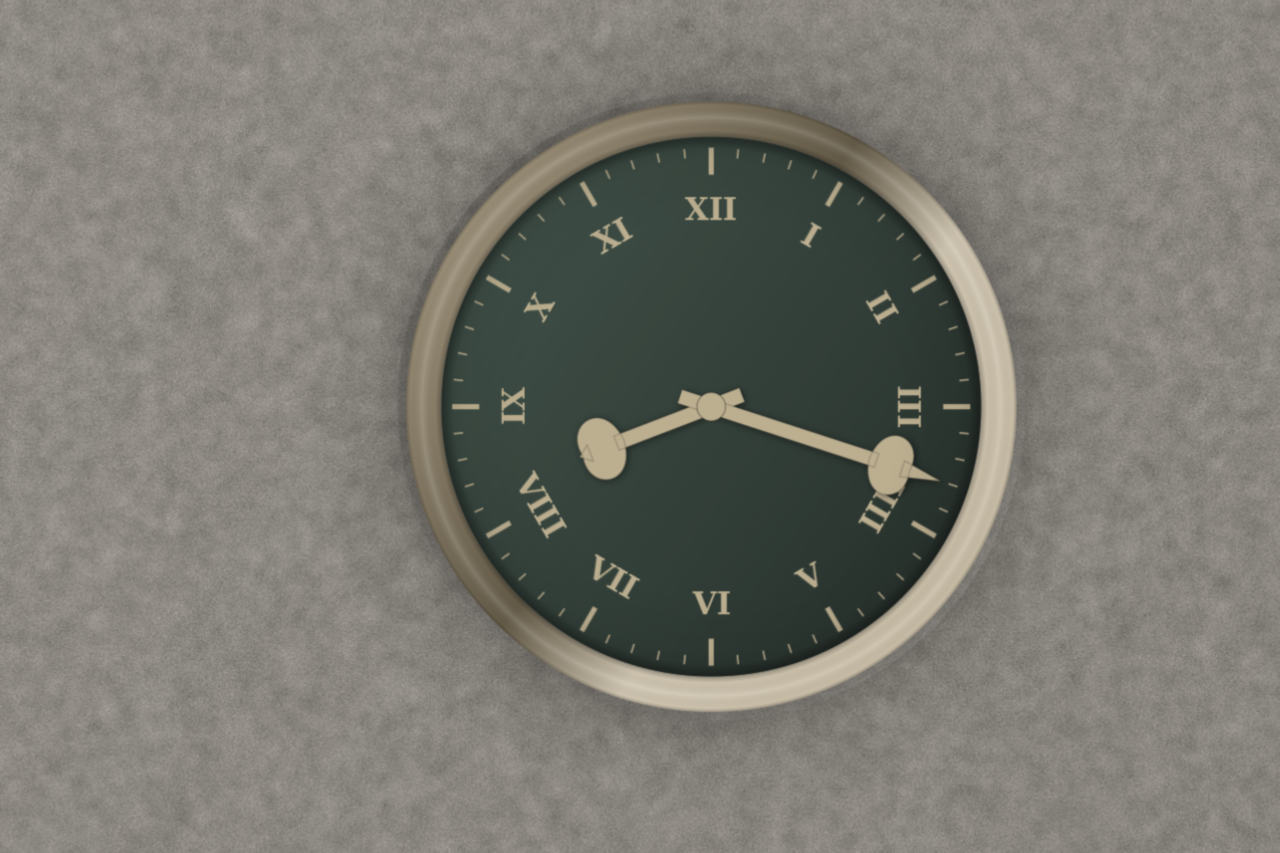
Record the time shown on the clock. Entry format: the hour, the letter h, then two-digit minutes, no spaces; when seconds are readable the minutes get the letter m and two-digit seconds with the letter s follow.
8h18
